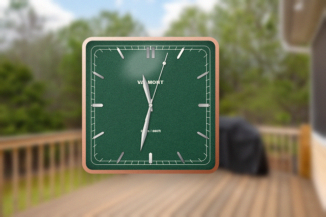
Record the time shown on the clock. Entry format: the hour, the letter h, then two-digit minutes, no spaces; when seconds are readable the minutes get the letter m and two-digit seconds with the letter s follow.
11h32m03s
